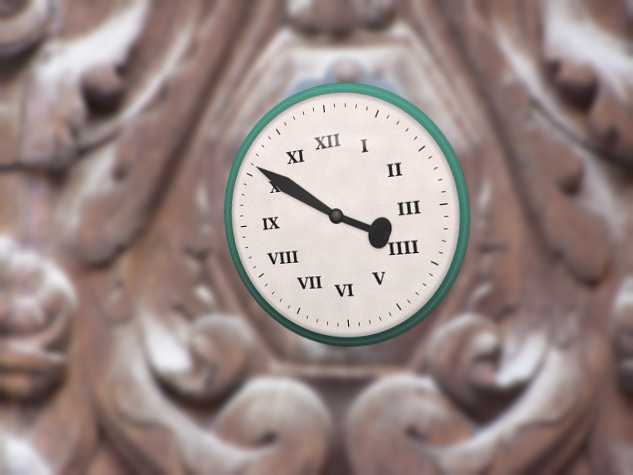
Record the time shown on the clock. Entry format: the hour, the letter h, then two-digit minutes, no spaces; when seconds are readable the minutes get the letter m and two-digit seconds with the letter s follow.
3h51
